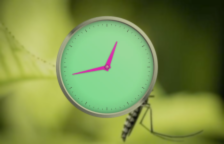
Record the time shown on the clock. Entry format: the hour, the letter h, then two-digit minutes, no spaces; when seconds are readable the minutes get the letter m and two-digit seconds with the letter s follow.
12h43
